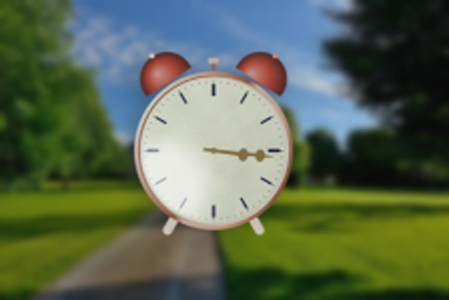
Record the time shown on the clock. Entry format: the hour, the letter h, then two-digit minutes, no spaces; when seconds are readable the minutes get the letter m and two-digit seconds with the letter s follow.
3h16
